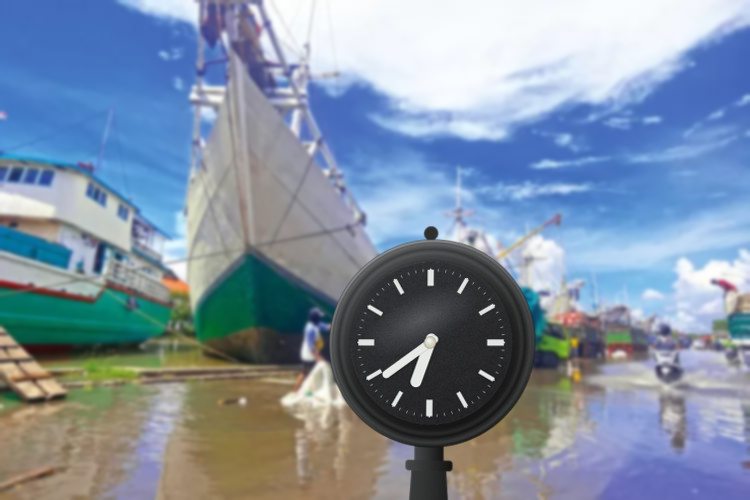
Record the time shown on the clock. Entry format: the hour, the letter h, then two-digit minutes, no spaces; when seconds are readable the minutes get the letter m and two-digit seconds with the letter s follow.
6h39
